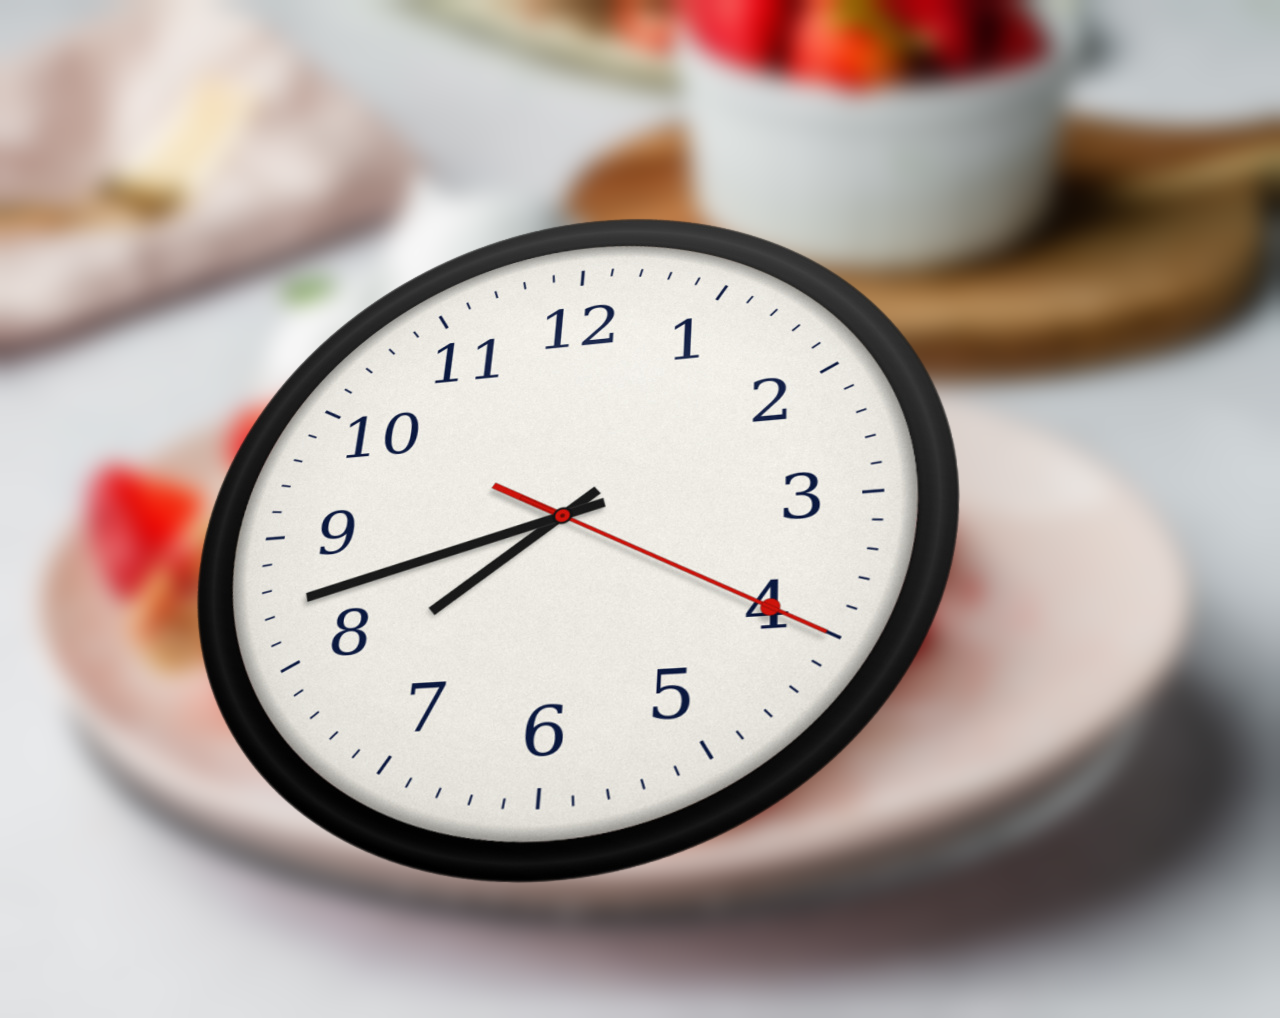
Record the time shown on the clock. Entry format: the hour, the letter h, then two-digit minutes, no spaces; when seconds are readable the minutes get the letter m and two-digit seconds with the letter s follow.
7h42m20s
